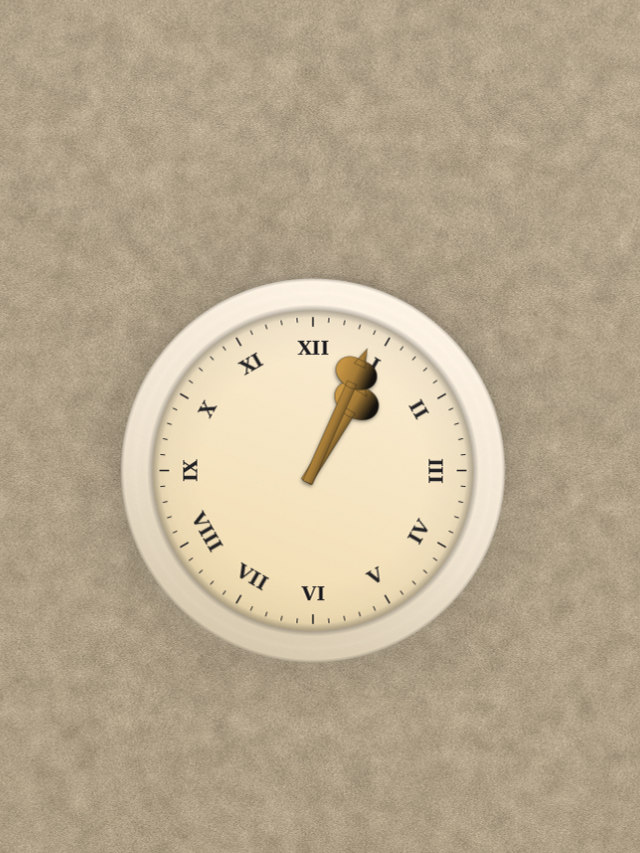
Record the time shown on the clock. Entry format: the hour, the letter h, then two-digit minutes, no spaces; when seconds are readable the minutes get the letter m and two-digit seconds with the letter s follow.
1h04
